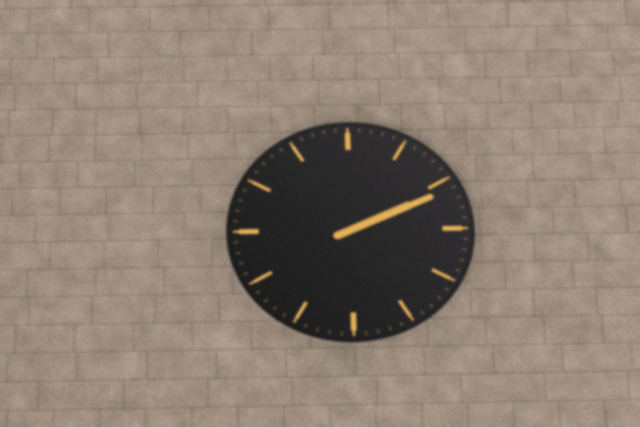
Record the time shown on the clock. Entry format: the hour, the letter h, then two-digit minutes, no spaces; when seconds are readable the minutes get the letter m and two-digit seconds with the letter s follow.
2h11
